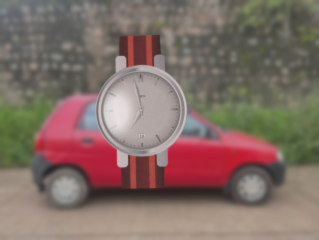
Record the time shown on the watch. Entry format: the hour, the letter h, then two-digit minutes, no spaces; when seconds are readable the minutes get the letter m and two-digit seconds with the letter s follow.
6h58
